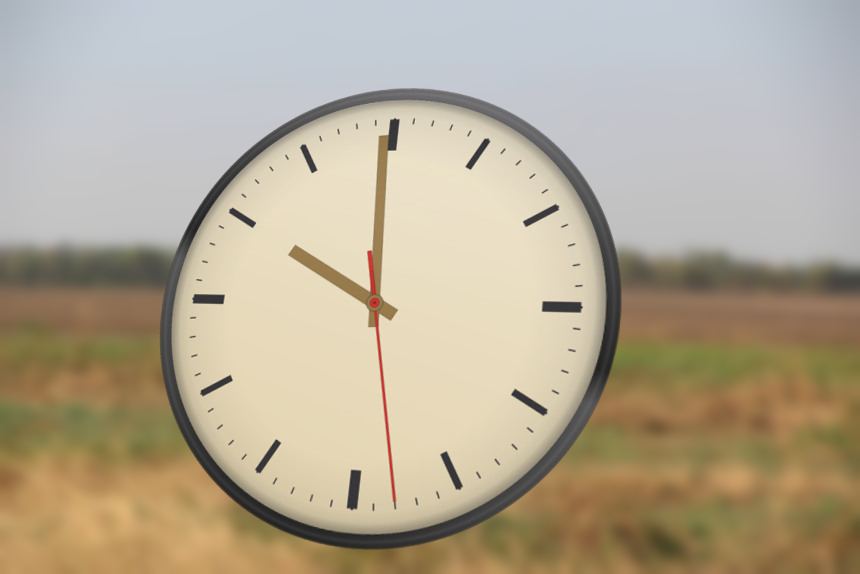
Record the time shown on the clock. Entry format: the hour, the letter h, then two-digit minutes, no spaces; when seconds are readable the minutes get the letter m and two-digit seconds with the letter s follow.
9h59m28s
